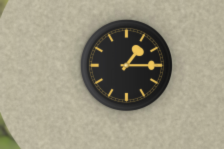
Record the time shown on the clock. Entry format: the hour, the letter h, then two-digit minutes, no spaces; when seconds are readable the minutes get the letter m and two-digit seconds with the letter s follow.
1h15
